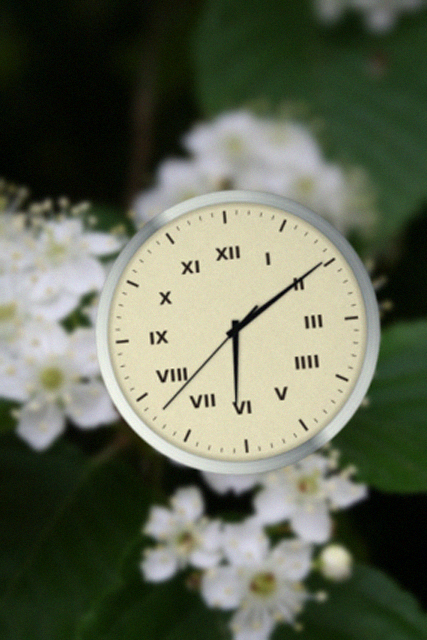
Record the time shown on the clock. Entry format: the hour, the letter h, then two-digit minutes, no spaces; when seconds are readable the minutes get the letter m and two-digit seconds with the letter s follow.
6h09m38s
